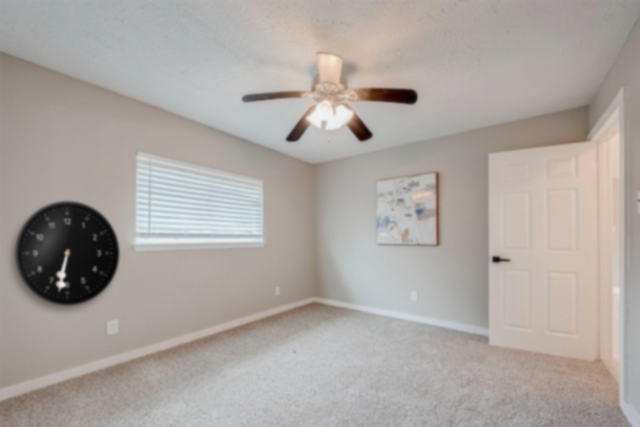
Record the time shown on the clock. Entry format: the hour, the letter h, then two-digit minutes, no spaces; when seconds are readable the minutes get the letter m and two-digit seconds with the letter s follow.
6h32
